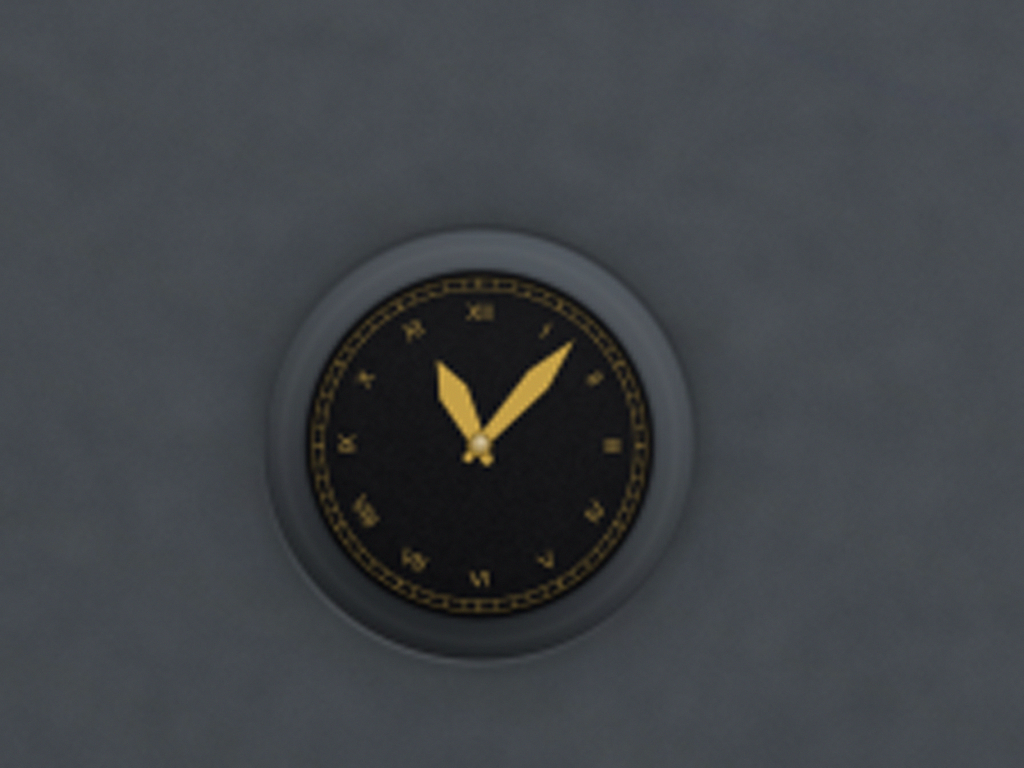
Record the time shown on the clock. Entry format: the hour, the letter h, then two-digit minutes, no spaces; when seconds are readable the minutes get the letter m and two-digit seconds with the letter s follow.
11h07
